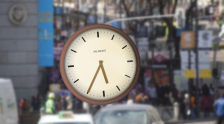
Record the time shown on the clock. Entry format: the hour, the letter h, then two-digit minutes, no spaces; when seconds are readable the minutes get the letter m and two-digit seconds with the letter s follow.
5h35
